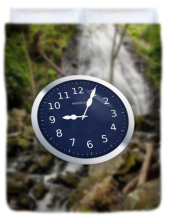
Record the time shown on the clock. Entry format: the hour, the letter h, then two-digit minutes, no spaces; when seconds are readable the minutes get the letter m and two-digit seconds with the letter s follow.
9h05
